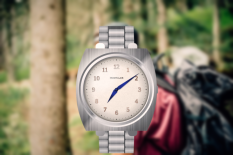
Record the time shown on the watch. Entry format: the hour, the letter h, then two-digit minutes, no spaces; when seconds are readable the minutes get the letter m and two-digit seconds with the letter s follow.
7h09
